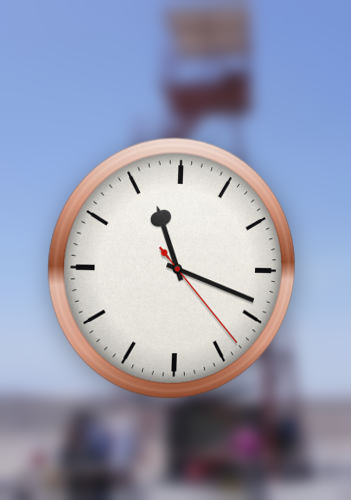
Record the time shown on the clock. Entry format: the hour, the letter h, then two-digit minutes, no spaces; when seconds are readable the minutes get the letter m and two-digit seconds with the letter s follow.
11h18m23s
